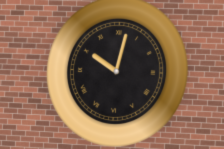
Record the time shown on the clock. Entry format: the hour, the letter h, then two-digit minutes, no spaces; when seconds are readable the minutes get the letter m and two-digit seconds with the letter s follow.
10h02
